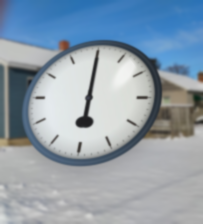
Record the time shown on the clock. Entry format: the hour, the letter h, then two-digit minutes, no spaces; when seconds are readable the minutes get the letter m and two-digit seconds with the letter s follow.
6h00
